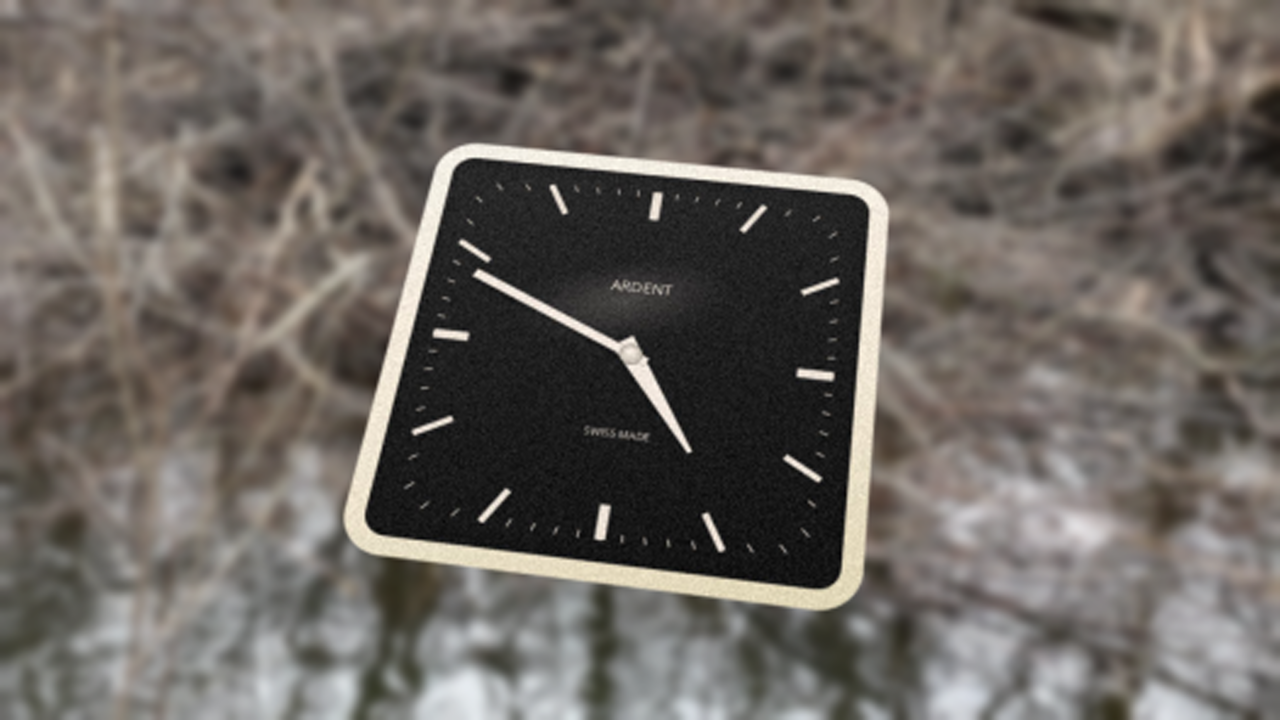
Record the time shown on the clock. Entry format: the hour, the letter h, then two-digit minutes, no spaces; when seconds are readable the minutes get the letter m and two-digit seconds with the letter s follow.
4h49
